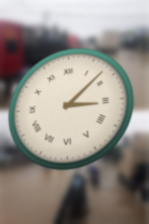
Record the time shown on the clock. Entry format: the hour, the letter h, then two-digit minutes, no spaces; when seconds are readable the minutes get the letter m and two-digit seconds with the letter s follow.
3h08
